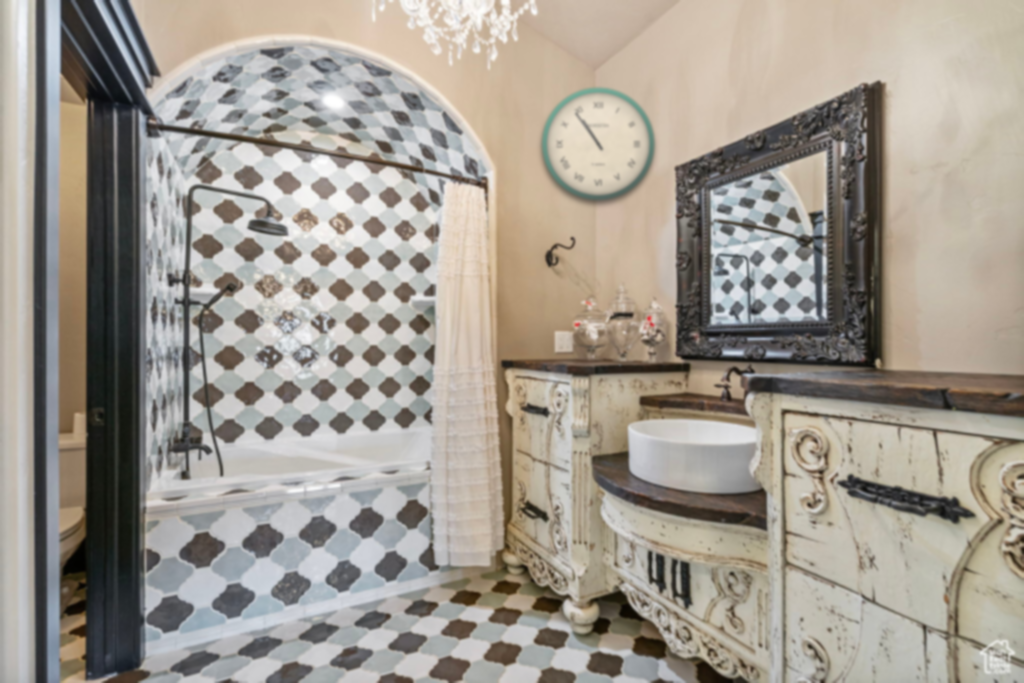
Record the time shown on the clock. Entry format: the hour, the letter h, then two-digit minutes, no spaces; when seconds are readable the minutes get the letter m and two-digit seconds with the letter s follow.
10h54
